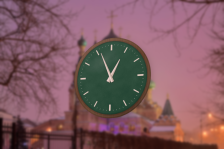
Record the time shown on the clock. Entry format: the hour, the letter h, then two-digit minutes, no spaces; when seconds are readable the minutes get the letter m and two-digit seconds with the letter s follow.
12h56
